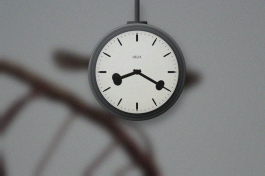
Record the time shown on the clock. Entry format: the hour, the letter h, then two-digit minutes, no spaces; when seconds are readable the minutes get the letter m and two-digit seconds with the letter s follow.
8h20
